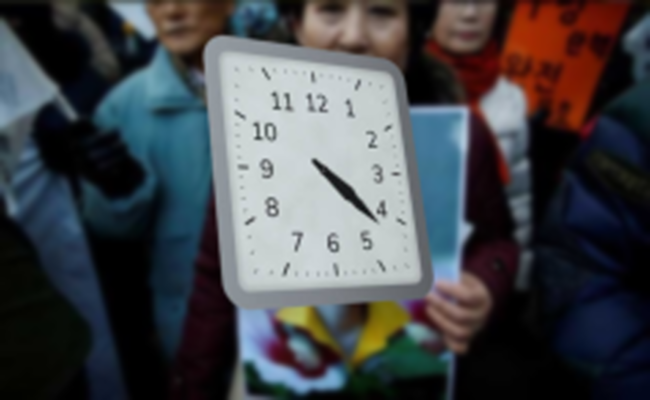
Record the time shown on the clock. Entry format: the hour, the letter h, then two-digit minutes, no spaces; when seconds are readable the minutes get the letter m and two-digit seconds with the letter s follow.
4h22
